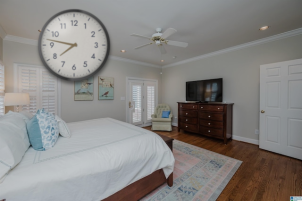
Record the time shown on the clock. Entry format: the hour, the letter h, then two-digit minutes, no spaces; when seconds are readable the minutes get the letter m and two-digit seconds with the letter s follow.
7h47
